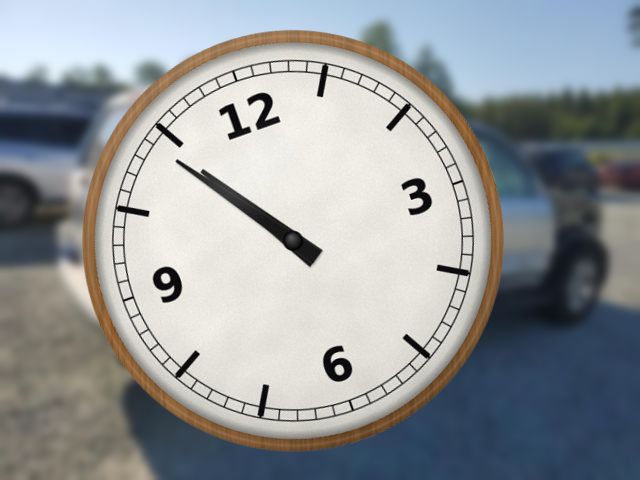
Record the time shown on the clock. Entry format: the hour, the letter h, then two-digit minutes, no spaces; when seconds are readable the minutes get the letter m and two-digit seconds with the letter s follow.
10h54
